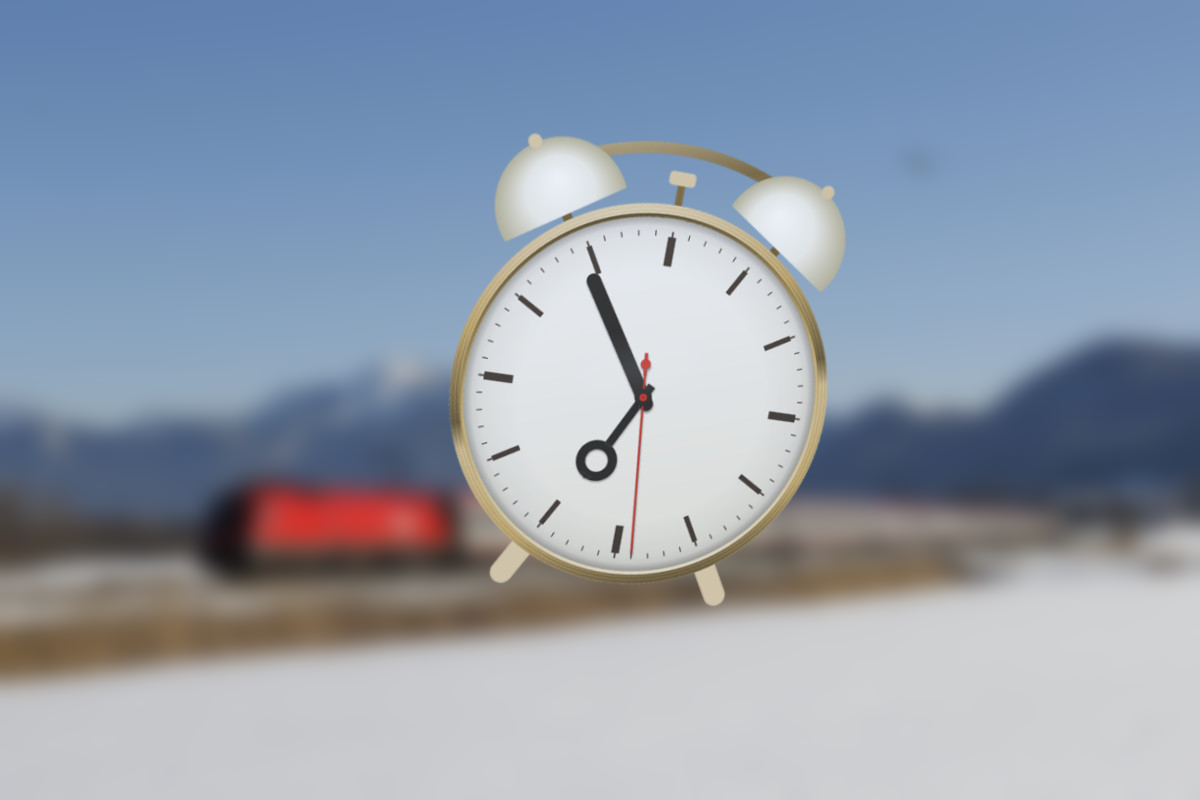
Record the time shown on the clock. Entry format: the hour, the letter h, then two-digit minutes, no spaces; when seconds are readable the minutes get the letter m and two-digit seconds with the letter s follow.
6h54m29s
